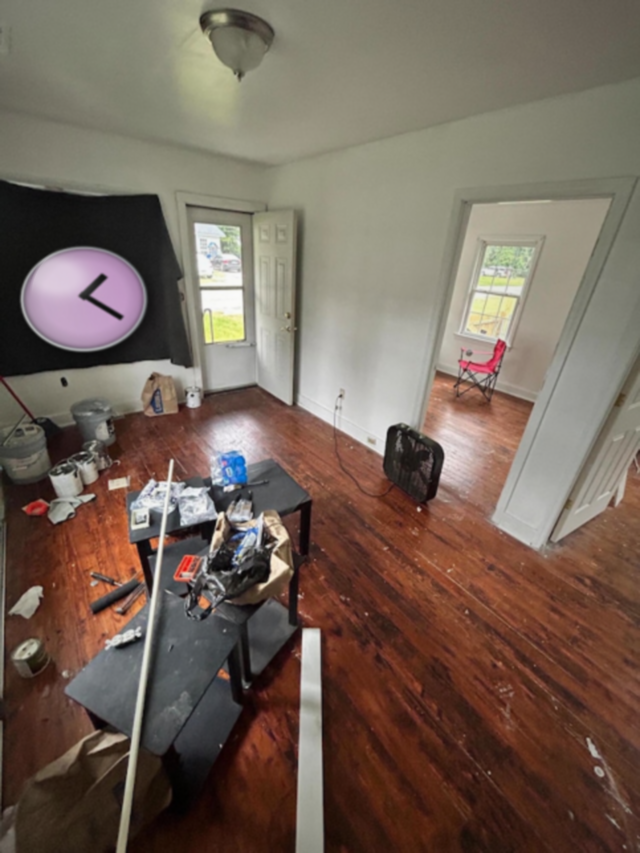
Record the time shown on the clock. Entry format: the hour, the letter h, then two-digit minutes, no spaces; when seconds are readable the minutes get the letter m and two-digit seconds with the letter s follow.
1h21
